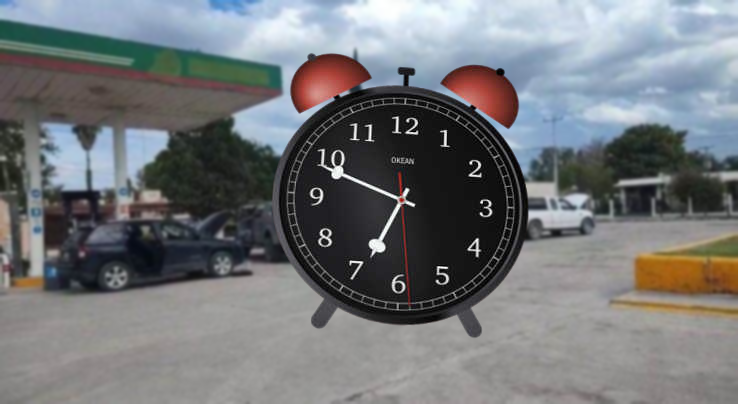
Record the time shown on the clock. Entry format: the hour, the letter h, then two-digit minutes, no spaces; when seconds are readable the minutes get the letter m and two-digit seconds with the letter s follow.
6h48m29s
